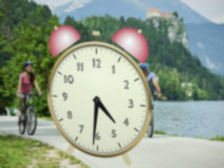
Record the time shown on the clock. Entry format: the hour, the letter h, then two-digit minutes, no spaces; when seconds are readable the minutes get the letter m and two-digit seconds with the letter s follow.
4h31
